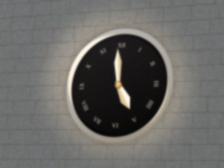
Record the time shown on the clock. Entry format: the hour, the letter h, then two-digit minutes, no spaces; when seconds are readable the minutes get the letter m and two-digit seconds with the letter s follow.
4h59
